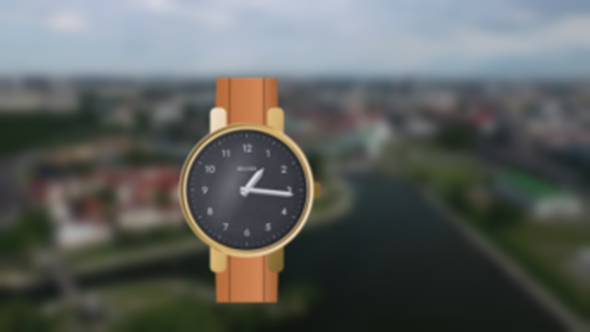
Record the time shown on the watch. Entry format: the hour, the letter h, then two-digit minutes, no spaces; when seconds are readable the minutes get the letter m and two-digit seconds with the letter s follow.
1h16
